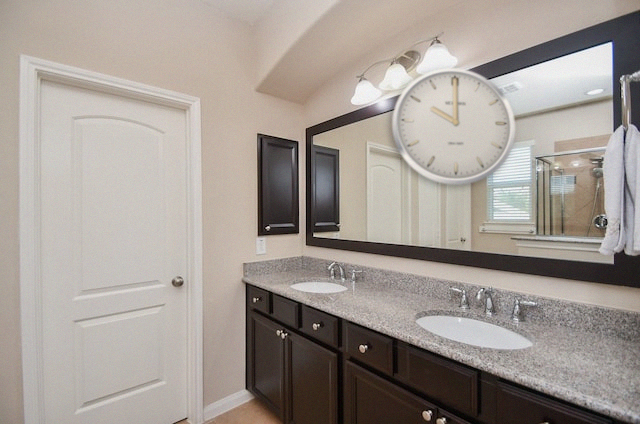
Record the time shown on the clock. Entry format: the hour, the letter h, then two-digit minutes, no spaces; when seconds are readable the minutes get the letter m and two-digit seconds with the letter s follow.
10h00
